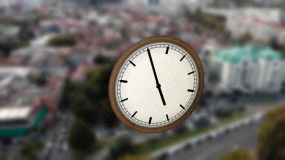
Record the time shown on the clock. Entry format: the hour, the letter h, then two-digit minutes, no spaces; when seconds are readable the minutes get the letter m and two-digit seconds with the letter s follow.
4h55
